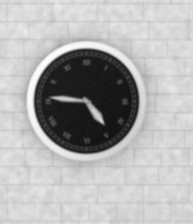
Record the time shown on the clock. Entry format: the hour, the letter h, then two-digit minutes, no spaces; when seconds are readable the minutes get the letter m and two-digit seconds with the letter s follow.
4h46
